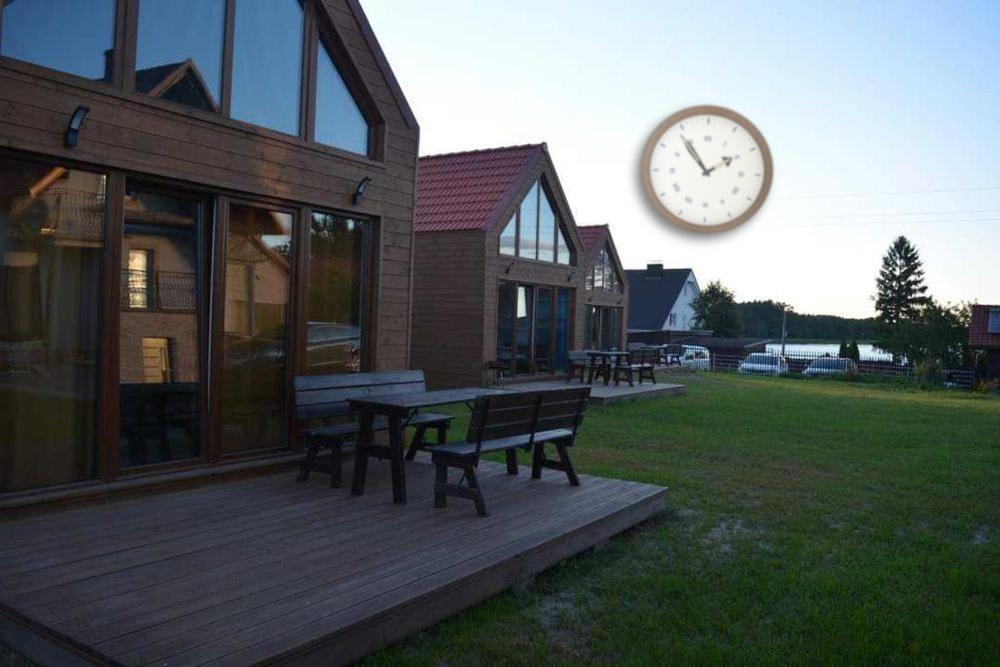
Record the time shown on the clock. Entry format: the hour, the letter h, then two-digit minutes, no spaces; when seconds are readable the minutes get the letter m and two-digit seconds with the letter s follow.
1h54
